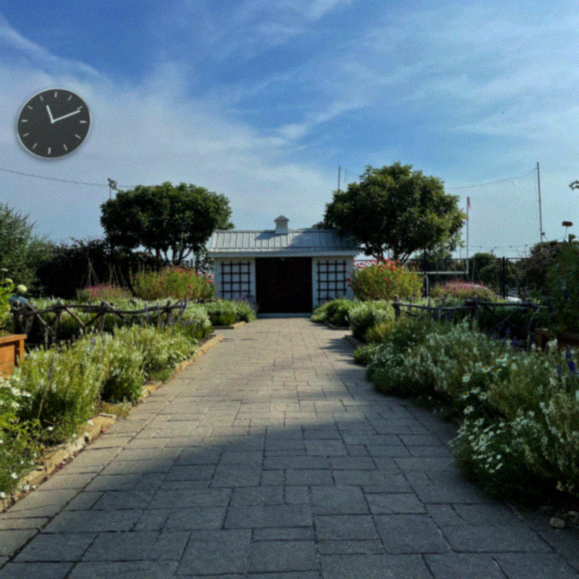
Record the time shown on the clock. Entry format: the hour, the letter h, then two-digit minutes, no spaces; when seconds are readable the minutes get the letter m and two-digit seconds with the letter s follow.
11h11
